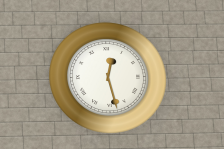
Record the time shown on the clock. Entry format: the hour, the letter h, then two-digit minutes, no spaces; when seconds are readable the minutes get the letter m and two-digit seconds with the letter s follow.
12h28
